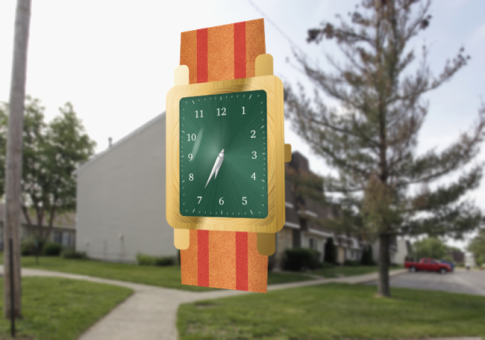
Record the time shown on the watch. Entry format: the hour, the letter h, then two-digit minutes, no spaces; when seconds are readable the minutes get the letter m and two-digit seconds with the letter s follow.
6h35
